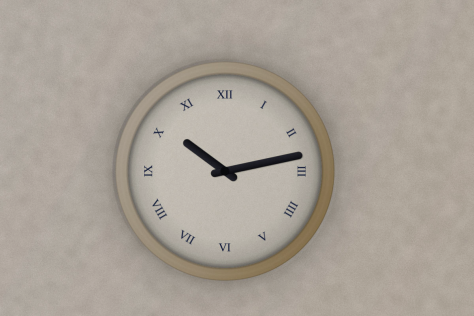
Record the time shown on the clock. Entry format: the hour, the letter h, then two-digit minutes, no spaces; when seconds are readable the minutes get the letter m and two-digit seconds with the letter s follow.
10h13
